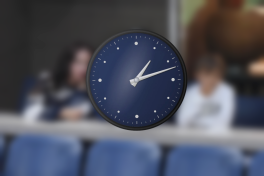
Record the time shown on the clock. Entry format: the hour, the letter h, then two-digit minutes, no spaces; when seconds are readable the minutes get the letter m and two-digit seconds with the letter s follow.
1h12
